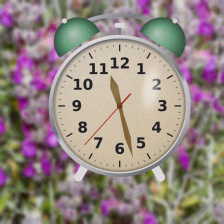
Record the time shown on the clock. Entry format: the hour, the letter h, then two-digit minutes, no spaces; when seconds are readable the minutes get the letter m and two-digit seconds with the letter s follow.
11h27m37s
